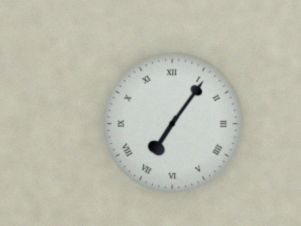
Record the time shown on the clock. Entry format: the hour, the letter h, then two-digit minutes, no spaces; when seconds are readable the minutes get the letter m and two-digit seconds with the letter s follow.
7h06
